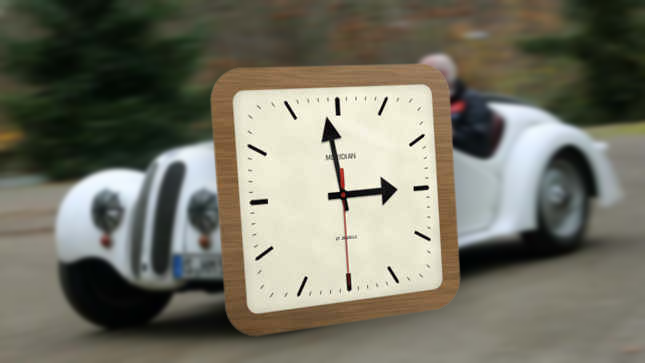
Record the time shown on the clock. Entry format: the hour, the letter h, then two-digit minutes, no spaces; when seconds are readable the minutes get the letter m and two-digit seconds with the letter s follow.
2h58m30s
